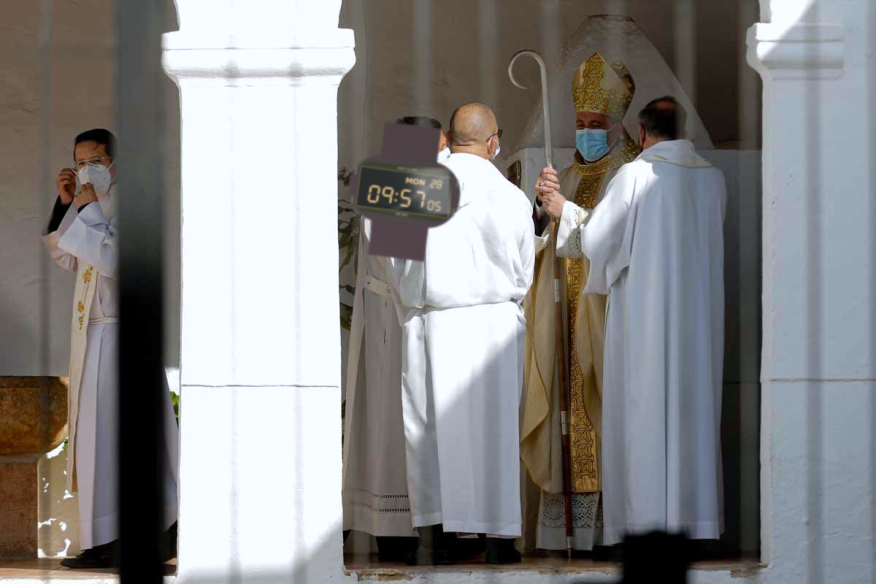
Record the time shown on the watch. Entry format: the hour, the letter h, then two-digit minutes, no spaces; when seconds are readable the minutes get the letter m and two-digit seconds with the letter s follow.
9h57
